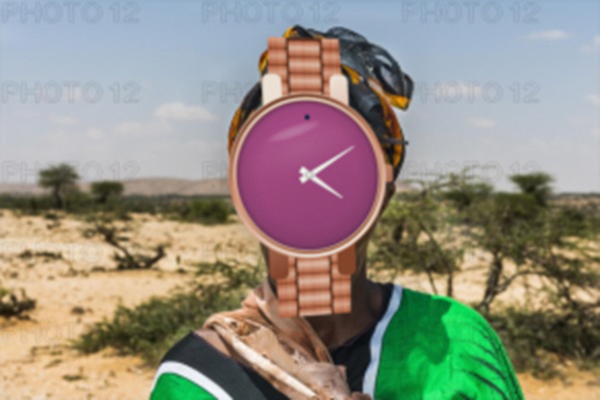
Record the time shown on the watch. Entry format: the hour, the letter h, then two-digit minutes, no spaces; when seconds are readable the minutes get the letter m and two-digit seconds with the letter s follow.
4h10
